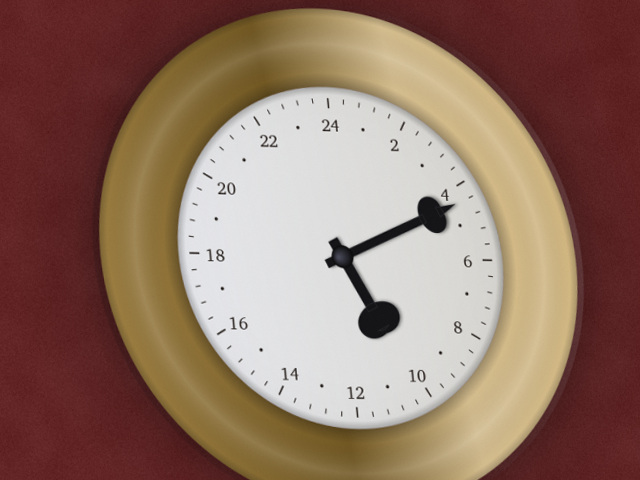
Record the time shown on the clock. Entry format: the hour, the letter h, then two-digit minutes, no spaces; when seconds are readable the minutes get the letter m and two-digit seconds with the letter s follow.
10h11
